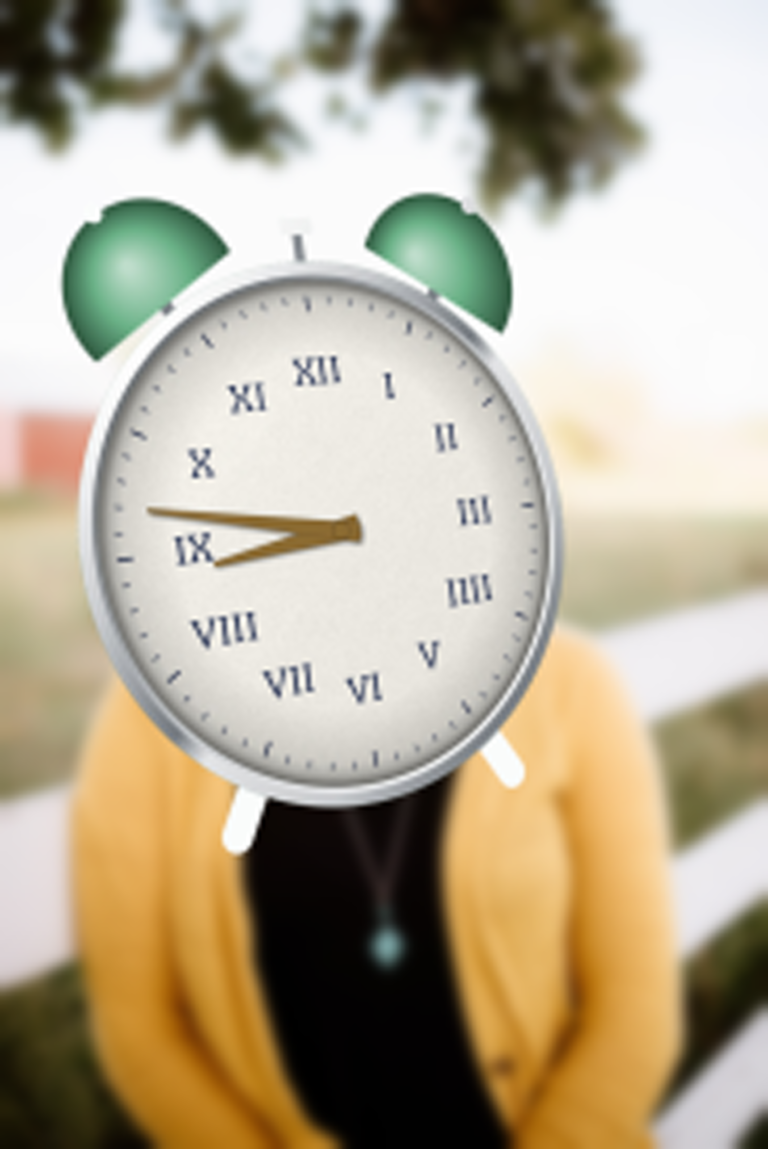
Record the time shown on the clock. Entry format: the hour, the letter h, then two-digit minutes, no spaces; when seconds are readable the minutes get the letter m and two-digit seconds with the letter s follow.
8h47
